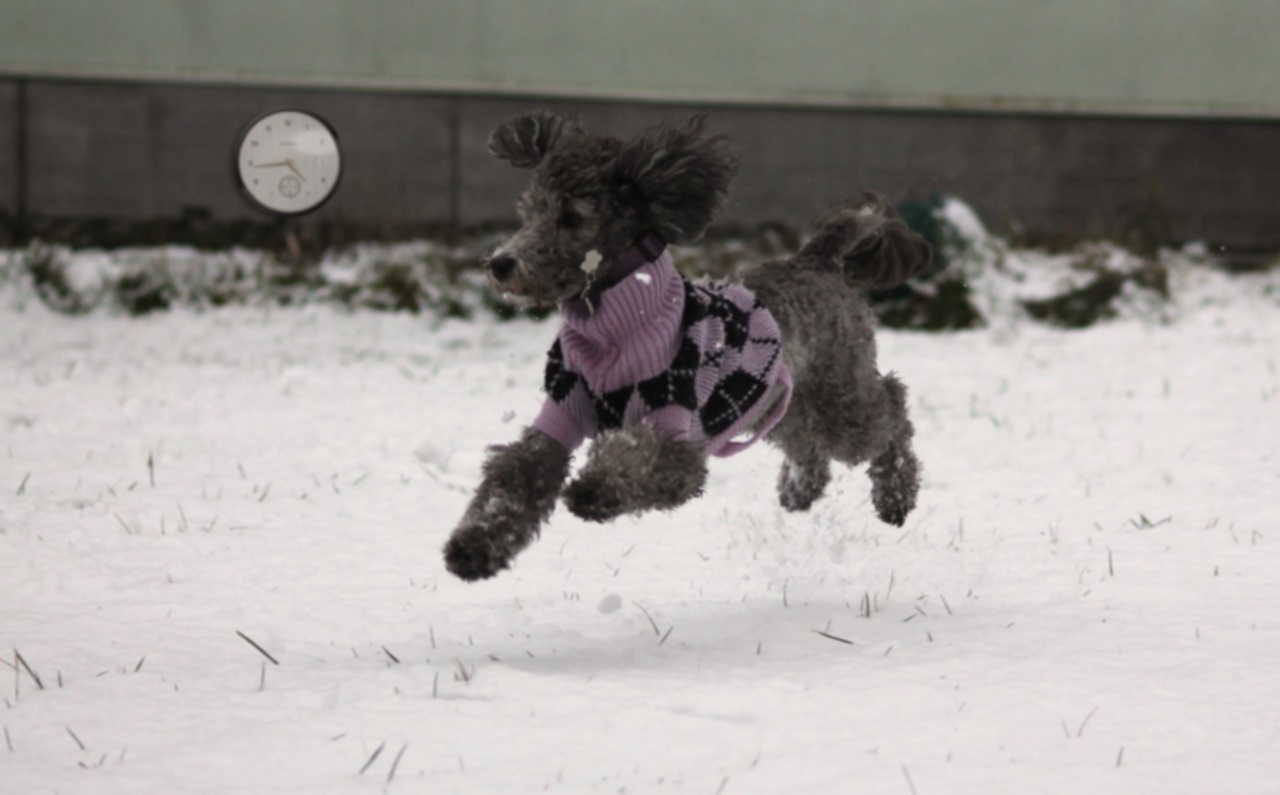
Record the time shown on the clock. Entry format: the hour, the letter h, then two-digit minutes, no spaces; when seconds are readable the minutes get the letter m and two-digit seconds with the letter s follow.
4h44
